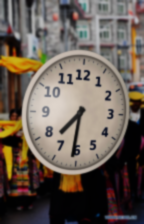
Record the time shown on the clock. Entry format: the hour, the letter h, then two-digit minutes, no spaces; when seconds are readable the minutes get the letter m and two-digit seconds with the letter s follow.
7h31
